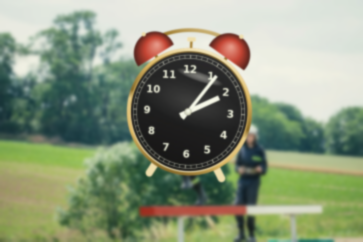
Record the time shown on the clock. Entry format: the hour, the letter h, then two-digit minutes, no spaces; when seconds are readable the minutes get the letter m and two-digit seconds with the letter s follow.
2h06
